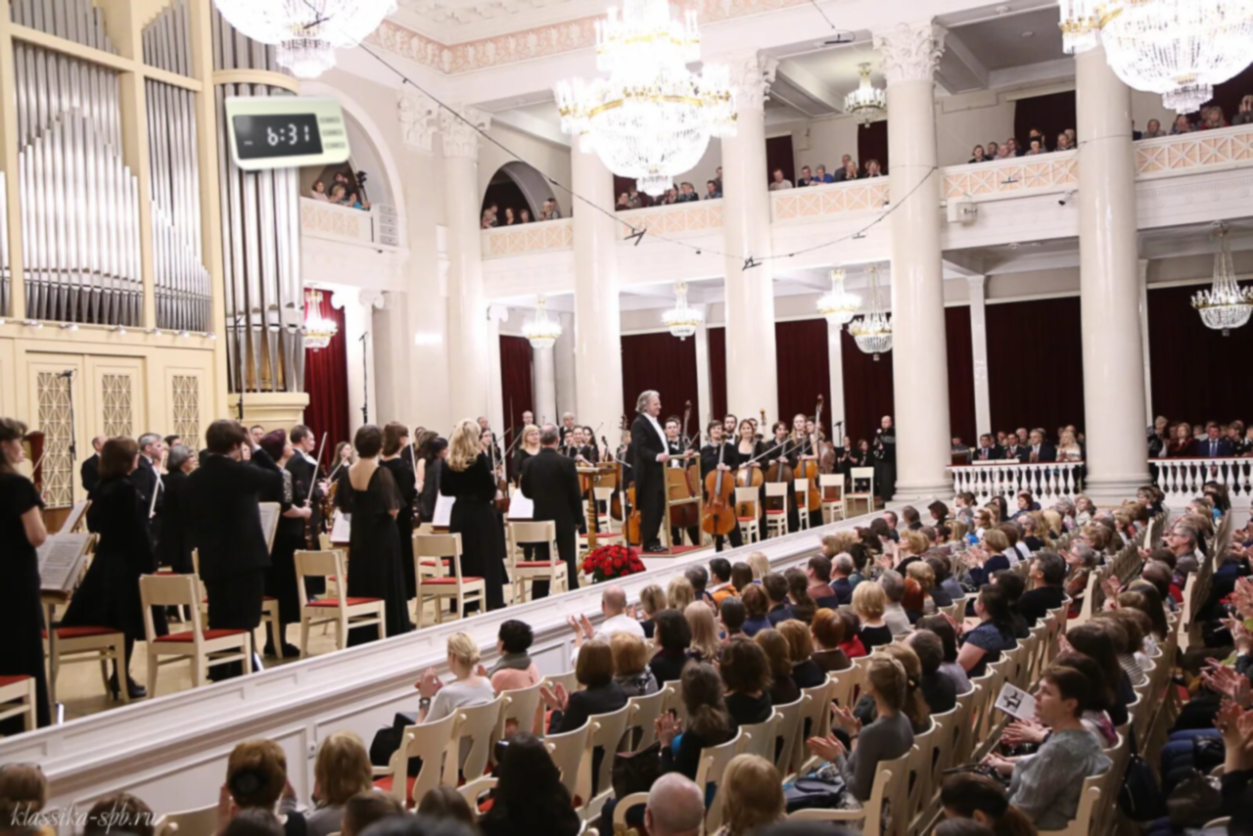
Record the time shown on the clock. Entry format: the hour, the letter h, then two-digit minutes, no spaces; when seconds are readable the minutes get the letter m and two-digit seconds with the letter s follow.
6h31
